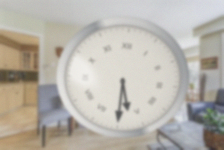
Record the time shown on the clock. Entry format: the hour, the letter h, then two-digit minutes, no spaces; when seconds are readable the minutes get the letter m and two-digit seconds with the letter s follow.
5h30
